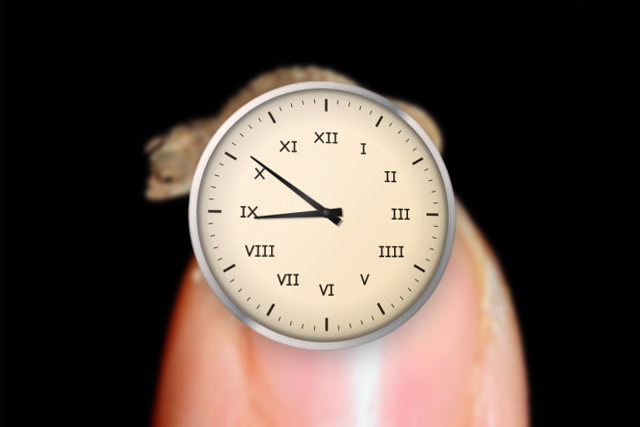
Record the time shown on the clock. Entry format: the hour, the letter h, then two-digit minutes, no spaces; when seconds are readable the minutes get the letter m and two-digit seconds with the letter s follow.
8h51
